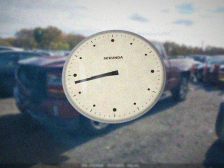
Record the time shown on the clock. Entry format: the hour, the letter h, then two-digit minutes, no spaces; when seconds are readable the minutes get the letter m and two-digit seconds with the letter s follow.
8h43
